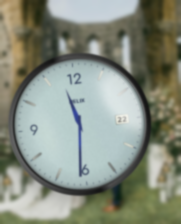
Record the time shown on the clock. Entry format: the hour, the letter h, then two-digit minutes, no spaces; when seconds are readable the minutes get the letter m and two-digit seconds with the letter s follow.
11h31
